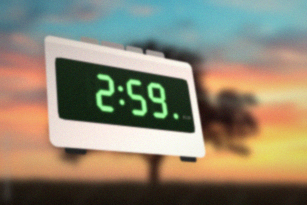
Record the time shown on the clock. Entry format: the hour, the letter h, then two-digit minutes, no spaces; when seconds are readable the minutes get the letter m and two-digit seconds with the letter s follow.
2h59
